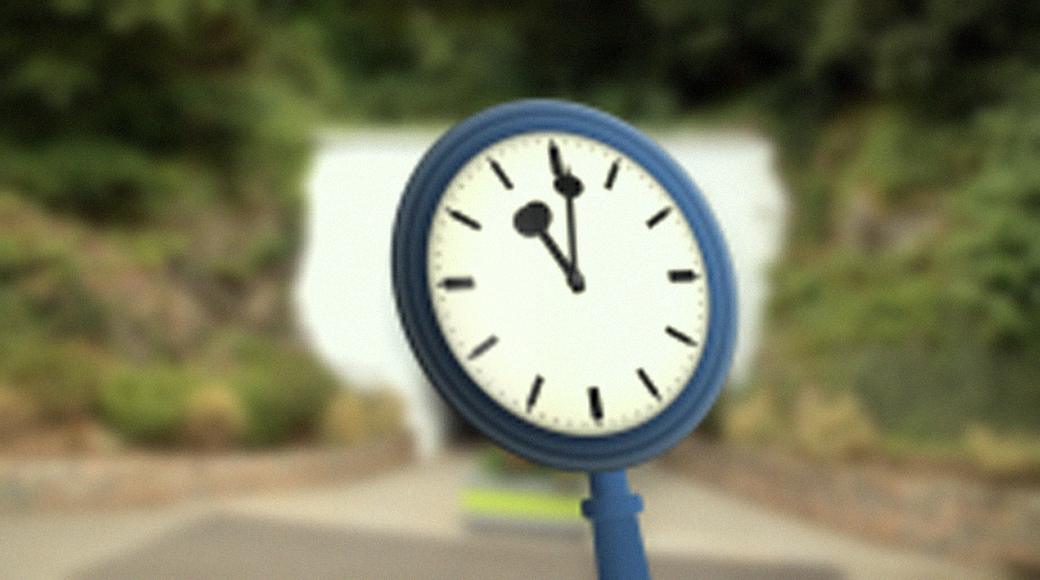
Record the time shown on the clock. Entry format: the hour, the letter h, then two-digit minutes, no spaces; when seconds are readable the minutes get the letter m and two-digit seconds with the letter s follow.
11h01
